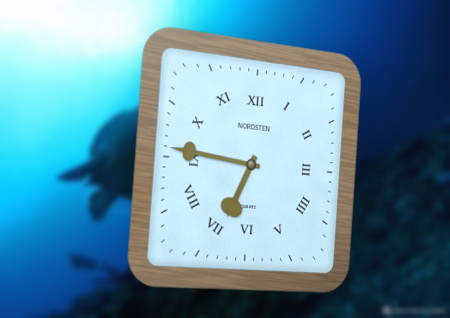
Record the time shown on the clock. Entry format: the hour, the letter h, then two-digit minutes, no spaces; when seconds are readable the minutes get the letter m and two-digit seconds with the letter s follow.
6h46
